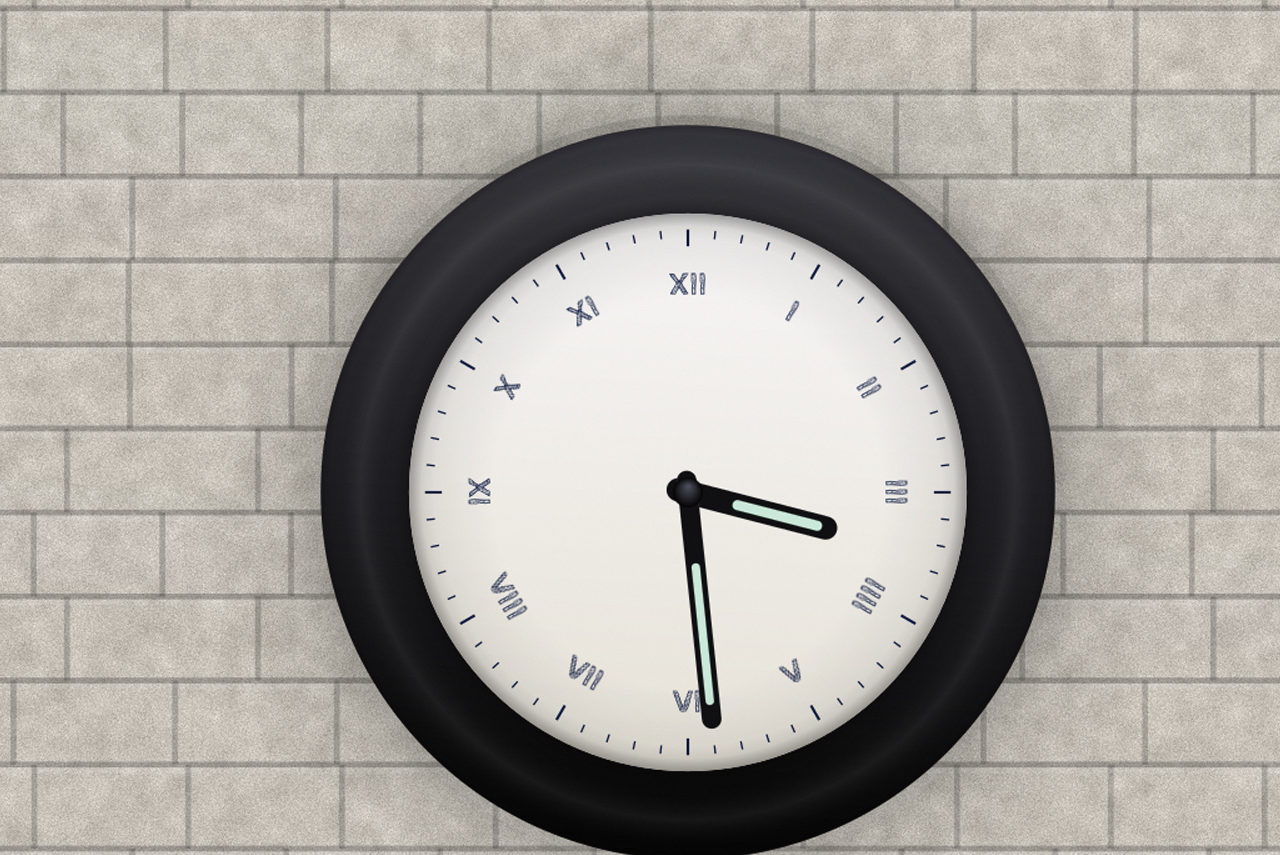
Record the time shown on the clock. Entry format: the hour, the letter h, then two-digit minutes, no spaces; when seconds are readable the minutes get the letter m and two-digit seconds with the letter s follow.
3h29
